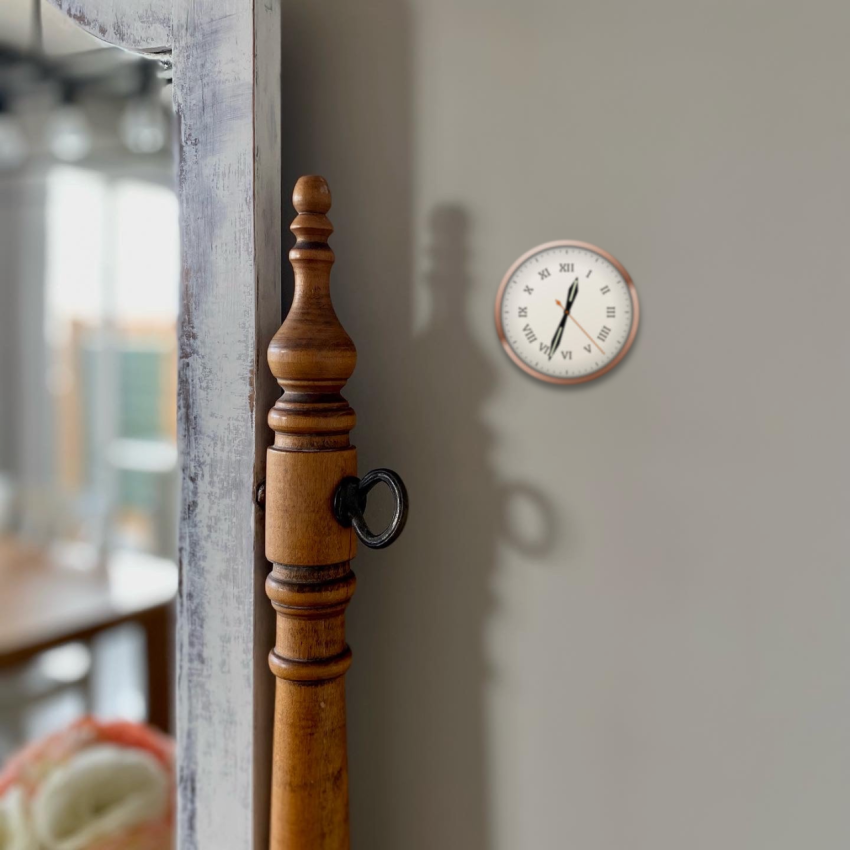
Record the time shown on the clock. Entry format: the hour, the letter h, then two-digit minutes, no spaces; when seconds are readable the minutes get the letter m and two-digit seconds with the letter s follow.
12h33m23s
